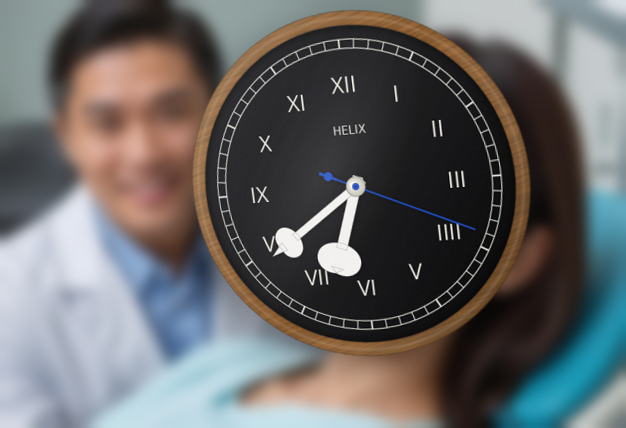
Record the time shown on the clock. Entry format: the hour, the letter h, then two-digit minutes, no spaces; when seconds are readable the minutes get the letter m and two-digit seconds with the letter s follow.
6h39m19s
